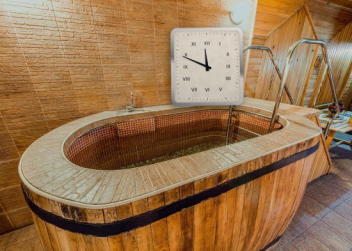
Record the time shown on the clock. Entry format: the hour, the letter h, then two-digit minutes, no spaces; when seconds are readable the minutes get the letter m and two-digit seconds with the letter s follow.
11h49
